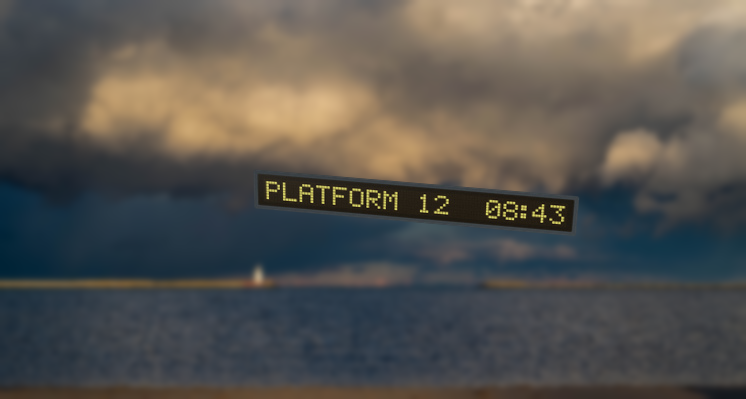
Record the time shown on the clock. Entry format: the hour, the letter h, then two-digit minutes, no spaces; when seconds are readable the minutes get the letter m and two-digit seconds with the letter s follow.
8h43
